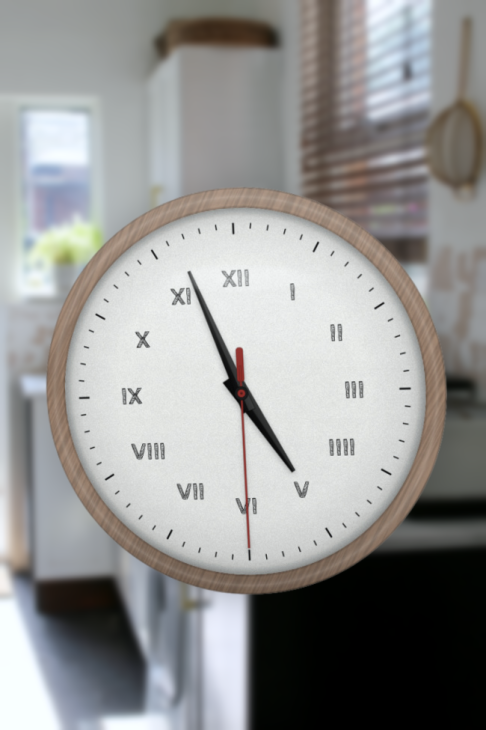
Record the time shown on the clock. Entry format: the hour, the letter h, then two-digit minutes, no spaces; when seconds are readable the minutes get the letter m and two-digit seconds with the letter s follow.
4h56m30s
